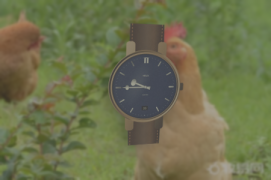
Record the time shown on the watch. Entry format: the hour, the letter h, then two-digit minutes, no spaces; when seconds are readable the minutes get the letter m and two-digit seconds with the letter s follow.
9h45
